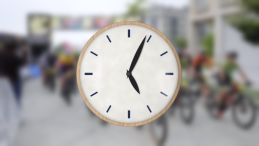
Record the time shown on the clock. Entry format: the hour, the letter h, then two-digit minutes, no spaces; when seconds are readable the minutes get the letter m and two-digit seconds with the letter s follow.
5h04
